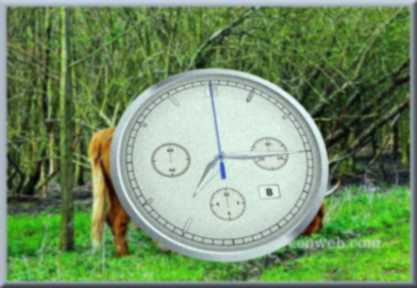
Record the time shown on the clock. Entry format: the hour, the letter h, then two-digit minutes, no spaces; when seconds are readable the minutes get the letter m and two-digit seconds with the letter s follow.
7h15
